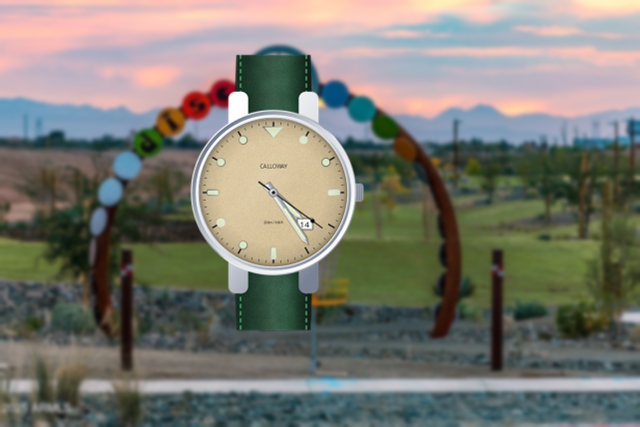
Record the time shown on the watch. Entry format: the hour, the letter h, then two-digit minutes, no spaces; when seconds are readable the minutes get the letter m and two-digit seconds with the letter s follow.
4h24m21s
